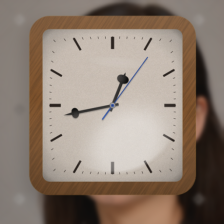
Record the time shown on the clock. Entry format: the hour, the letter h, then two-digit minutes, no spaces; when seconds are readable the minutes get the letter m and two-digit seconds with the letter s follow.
12h43m06s
